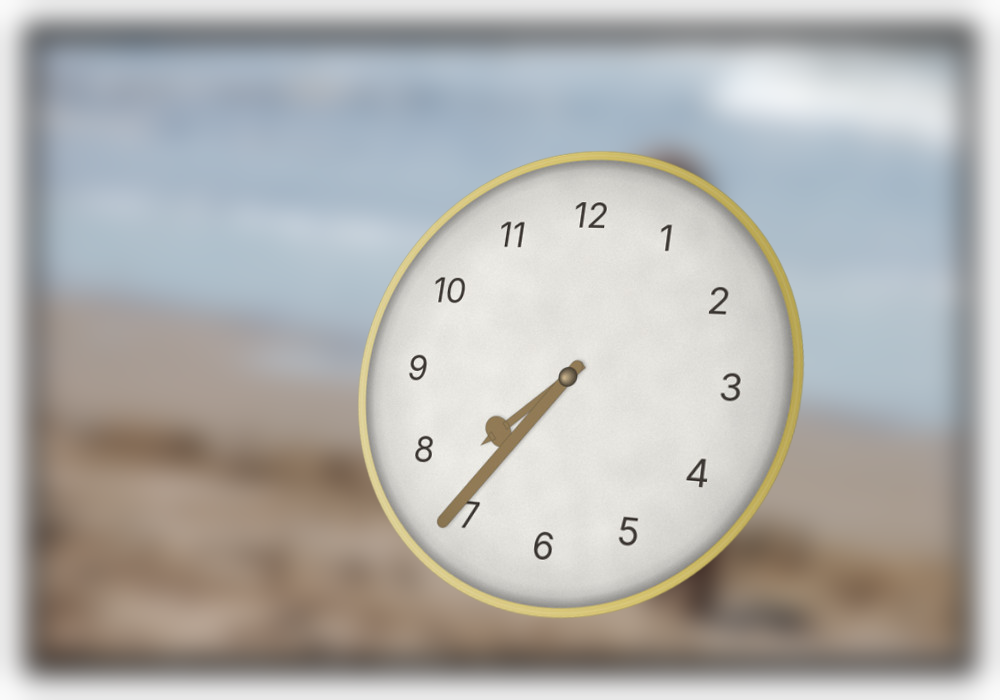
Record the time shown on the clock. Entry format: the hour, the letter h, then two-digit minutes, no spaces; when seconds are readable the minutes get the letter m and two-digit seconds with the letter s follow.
7h36
